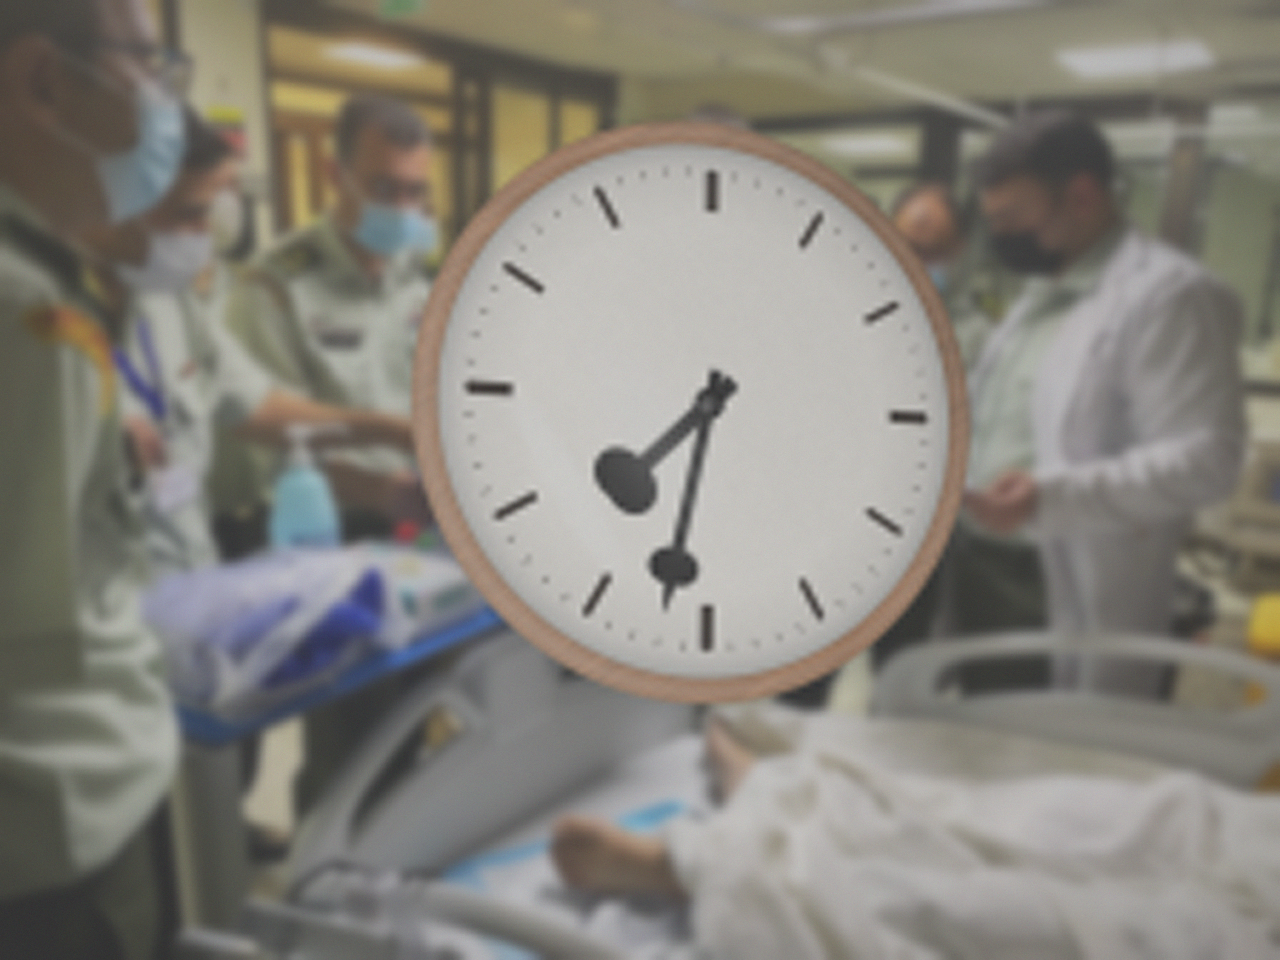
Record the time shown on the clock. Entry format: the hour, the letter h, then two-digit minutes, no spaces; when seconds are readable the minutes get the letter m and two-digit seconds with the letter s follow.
7h32
